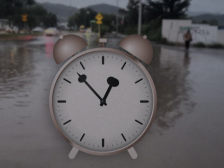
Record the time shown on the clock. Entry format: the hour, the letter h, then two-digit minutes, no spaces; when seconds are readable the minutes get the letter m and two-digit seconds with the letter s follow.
12h53
